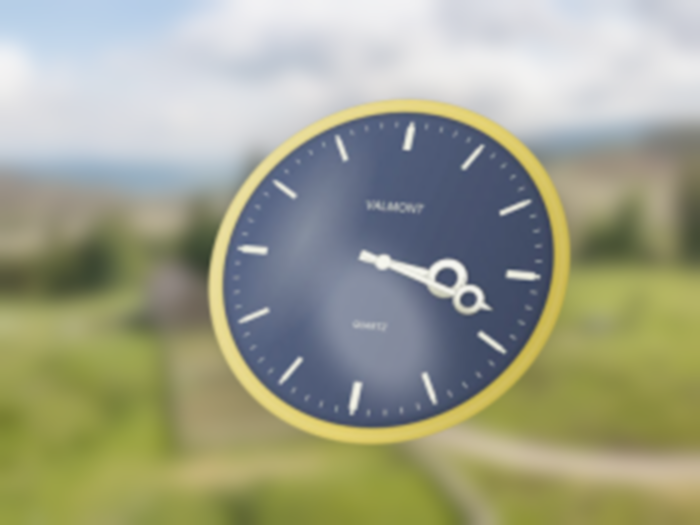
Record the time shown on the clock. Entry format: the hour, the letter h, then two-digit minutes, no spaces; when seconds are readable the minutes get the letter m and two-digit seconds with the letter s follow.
3h18
